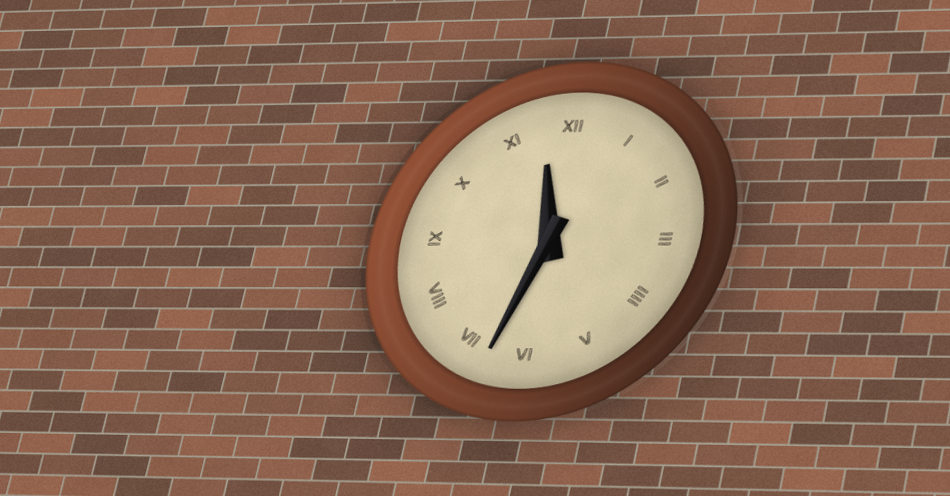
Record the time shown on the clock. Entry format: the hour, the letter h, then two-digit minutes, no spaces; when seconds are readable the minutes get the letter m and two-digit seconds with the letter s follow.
11h33
